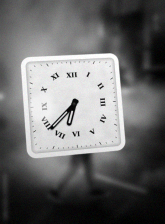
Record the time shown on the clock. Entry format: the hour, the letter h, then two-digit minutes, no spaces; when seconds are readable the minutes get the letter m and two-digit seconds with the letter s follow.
6h38
